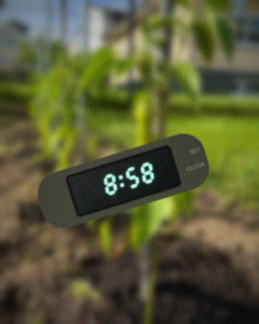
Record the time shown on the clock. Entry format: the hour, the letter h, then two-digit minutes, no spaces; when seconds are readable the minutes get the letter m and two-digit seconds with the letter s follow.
8h58
